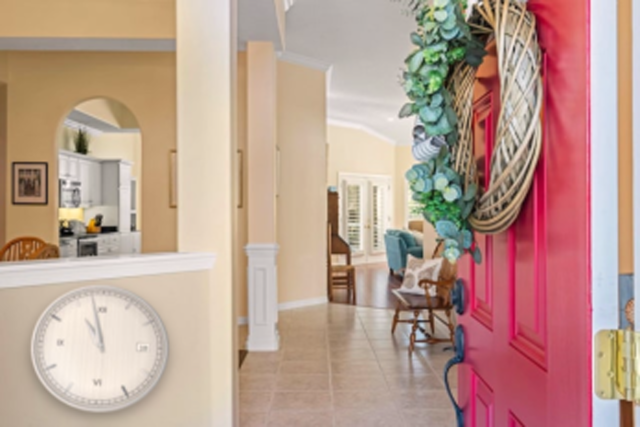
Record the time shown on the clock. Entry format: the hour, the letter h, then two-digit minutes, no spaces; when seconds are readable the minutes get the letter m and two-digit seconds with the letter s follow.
10h58
